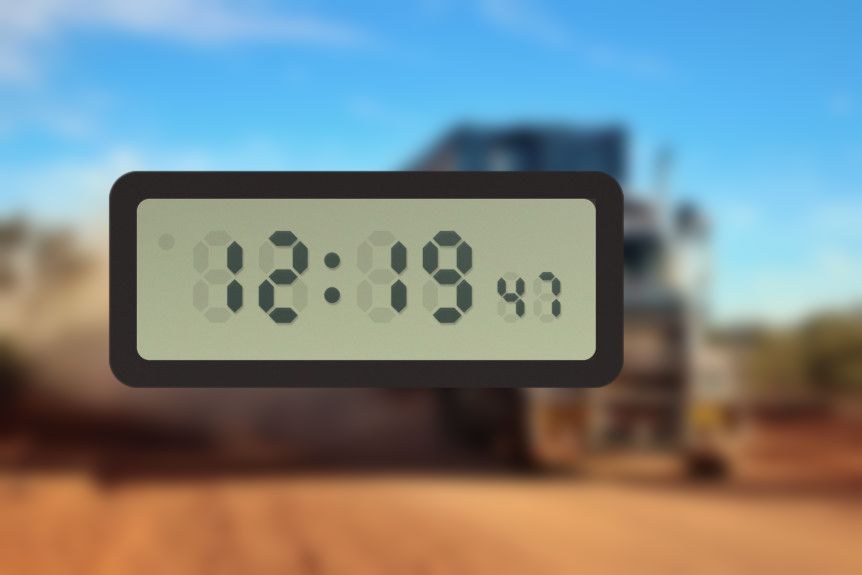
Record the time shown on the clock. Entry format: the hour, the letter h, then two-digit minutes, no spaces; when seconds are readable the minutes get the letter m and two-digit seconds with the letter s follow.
12h19m47s
